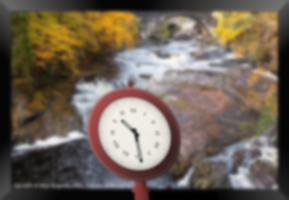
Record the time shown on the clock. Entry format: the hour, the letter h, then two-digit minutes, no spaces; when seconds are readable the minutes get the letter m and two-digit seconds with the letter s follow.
10h29
